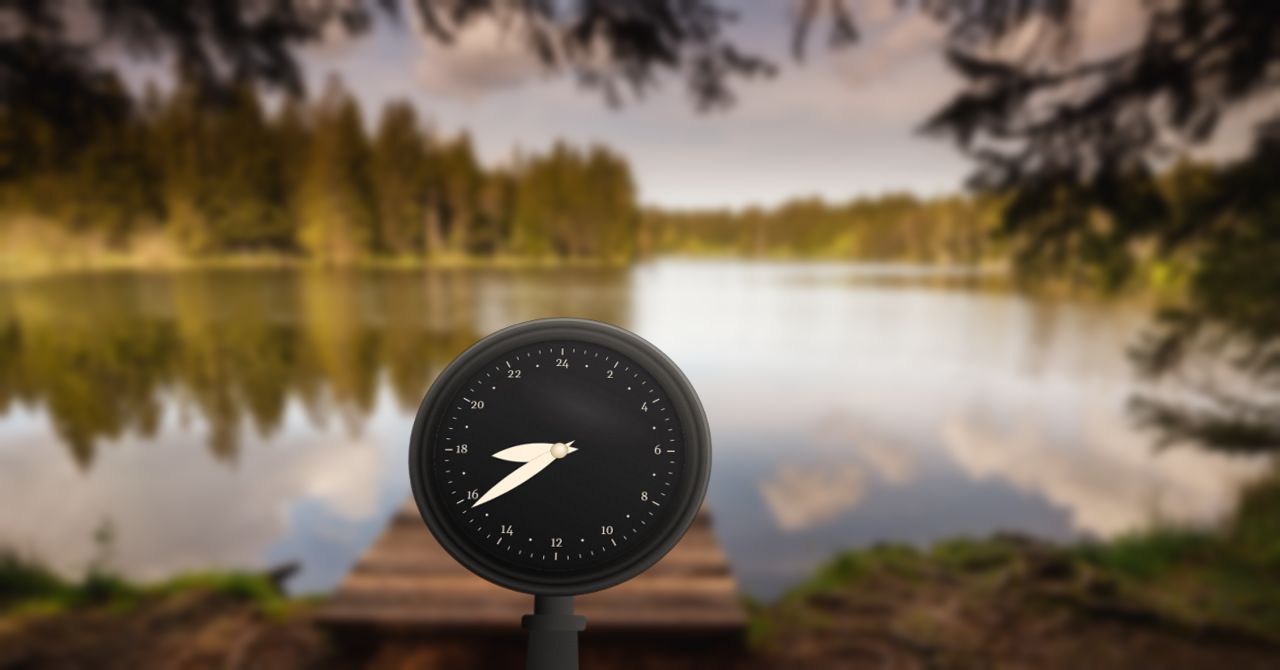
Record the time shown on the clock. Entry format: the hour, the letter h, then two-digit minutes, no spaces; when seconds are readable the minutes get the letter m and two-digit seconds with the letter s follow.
17h39
